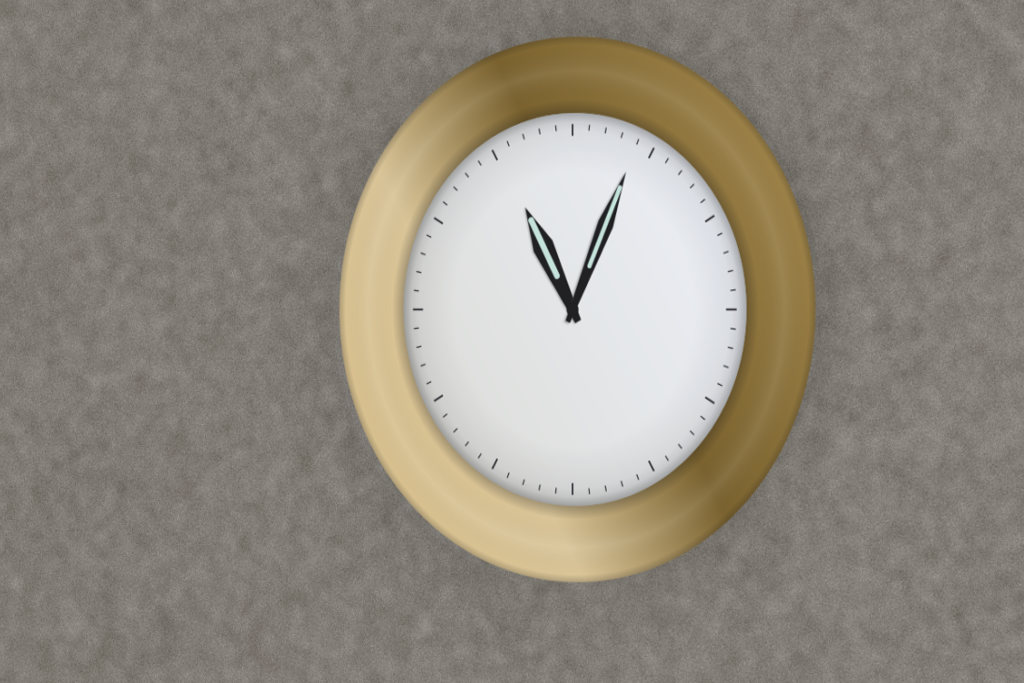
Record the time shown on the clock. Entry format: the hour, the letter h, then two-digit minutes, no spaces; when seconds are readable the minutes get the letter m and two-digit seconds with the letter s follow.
11h04
